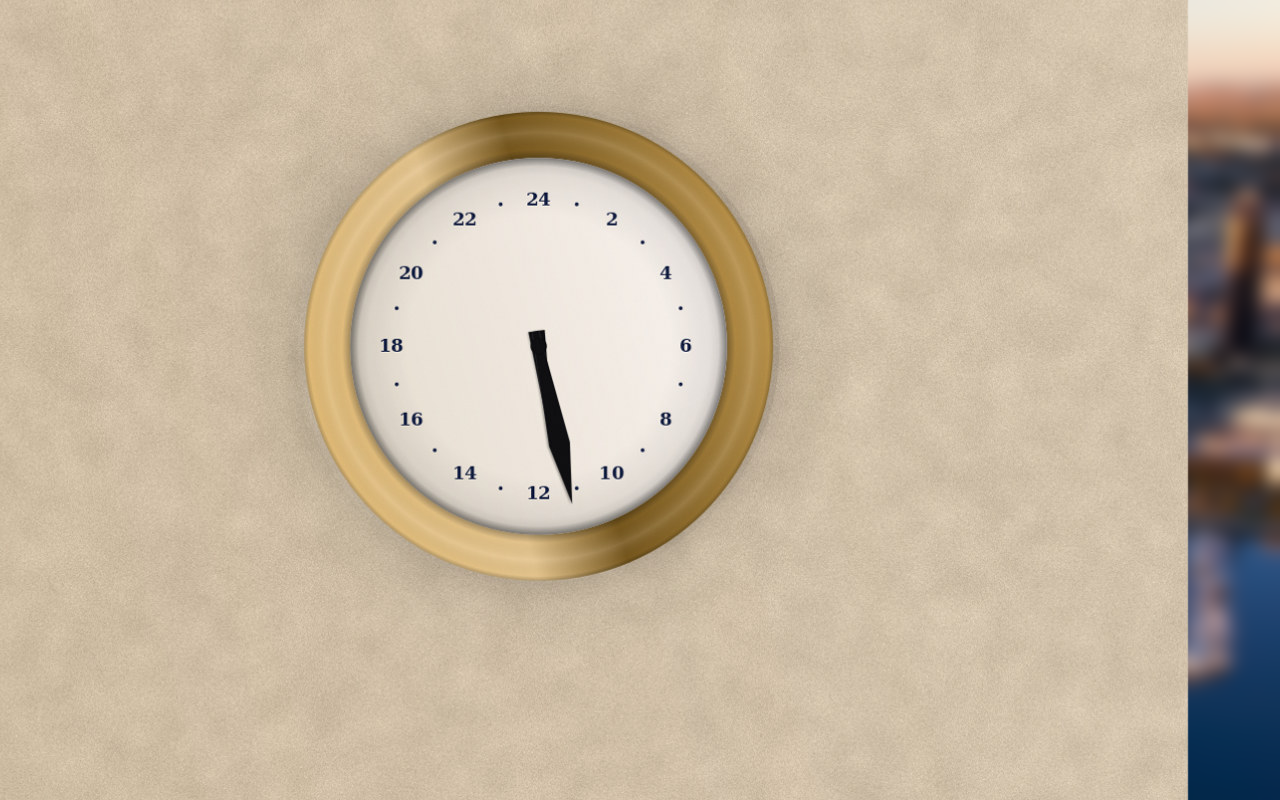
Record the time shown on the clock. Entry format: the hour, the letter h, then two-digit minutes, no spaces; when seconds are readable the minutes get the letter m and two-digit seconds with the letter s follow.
11h28
